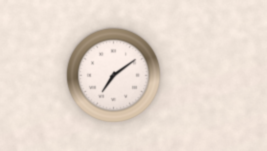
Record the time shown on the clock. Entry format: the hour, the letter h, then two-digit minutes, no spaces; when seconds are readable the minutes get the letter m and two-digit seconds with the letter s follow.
7h09
